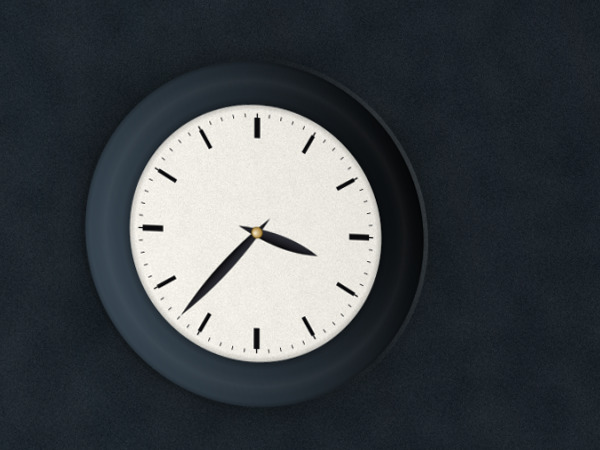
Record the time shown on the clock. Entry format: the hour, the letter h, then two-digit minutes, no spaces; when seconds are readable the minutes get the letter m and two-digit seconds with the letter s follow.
3h37
